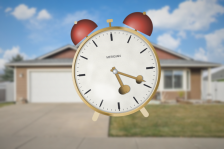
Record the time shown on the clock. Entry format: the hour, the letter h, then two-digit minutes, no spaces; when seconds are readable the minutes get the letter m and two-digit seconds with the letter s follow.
5h19
